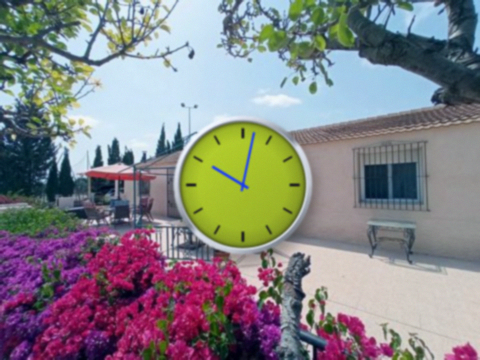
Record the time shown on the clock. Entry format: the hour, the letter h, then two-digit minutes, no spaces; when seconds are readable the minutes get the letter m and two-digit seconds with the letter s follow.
10h02
